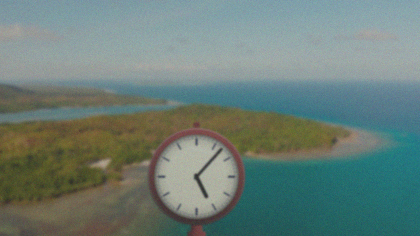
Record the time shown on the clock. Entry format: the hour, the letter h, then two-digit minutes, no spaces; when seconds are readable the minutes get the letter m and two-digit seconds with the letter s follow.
5h07
